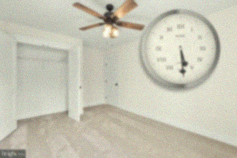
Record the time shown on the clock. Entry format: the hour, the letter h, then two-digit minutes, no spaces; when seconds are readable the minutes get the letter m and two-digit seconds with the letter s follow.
5h29
